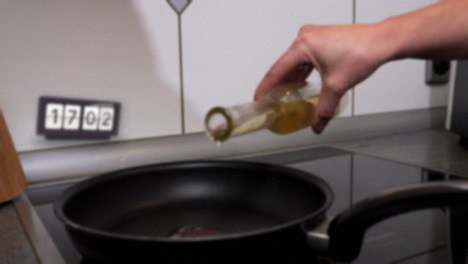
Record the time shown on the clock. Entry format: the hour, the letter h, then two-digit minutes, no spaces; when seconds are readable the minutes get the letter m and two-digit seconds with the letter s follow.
17h02
